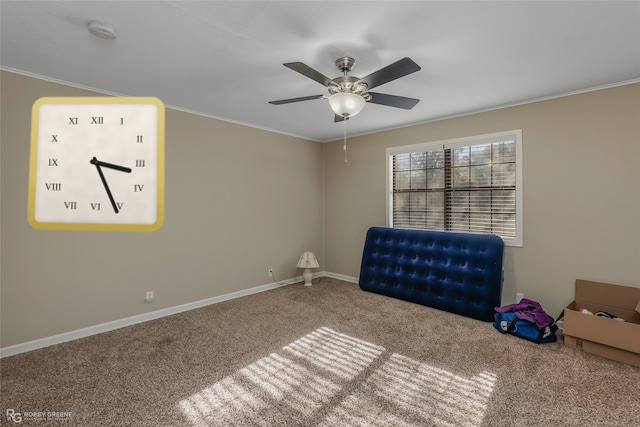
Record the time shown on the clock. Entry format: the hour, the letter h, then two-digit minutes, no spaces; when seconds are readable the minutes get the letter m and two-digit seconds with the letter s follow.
3h26
